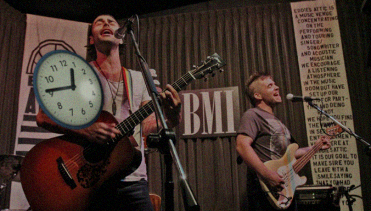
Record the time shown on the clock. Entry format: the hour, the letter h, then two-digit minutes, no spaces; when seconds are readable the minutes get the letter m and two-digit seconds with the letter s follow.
12h46
